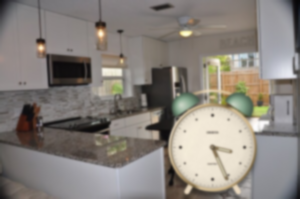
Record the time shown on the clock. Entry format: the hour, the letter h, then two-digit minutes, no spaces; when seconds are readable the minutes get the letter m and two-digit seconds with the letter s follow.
3h26
